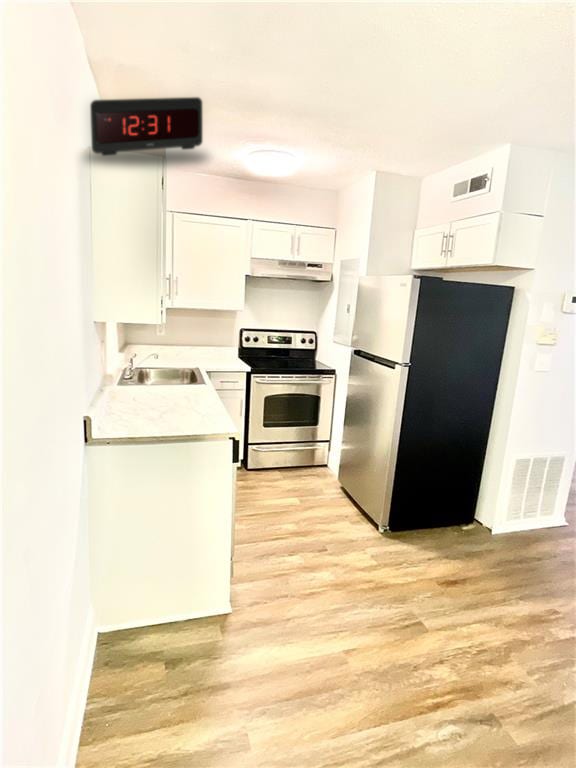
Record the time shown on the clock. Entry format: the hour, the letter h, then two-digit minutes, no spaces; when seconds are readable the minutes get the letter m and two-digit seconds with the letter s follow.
12h31
